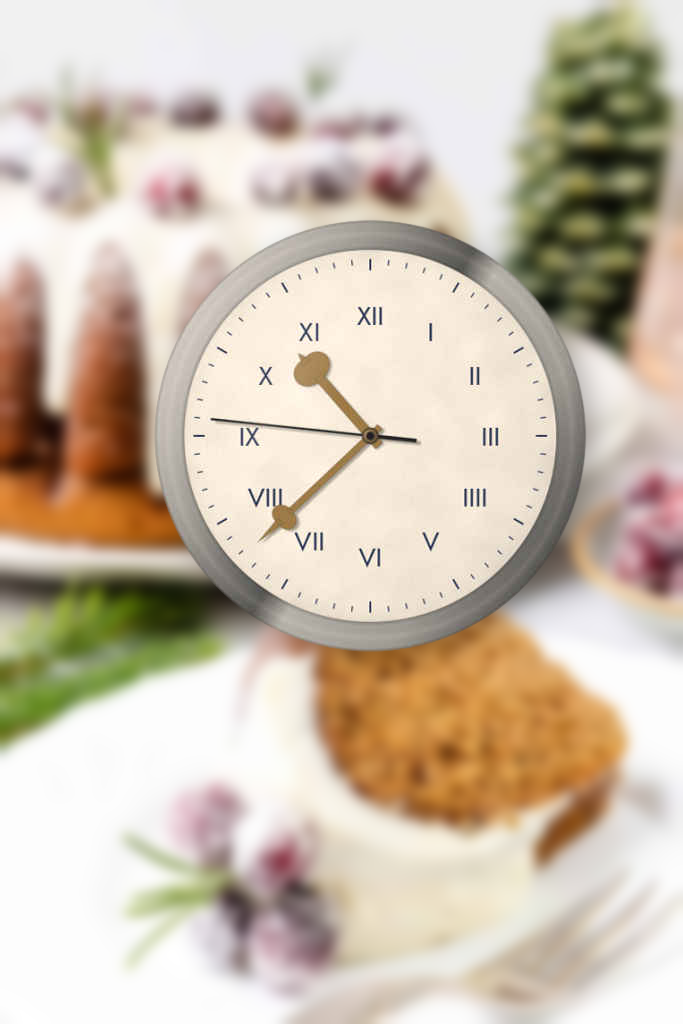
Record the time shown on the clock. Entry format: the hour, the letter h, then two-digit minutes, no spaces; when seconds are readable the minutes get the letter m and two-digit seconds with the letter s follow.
10h37m46s
